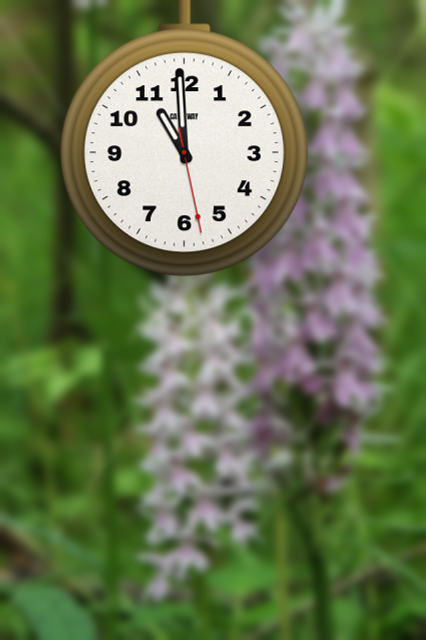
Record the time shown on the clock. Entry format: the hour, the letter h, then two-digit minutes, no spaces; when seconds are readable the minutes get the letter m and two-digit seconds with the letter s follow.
10h59m28s
